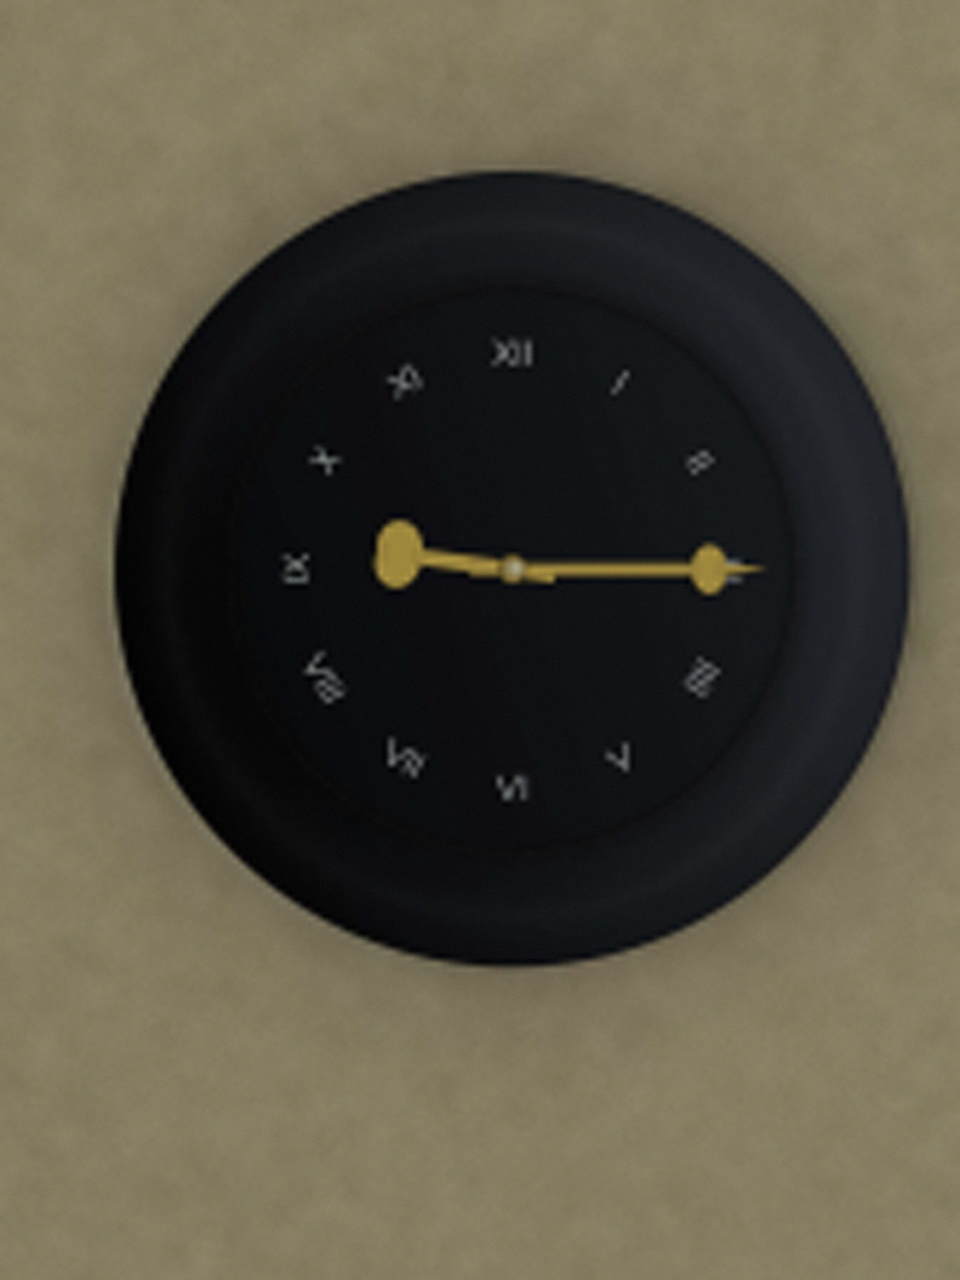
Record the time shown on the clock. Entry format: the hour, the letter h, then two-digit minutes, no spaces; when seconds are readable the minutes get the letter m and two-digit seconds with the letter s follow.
9h15
